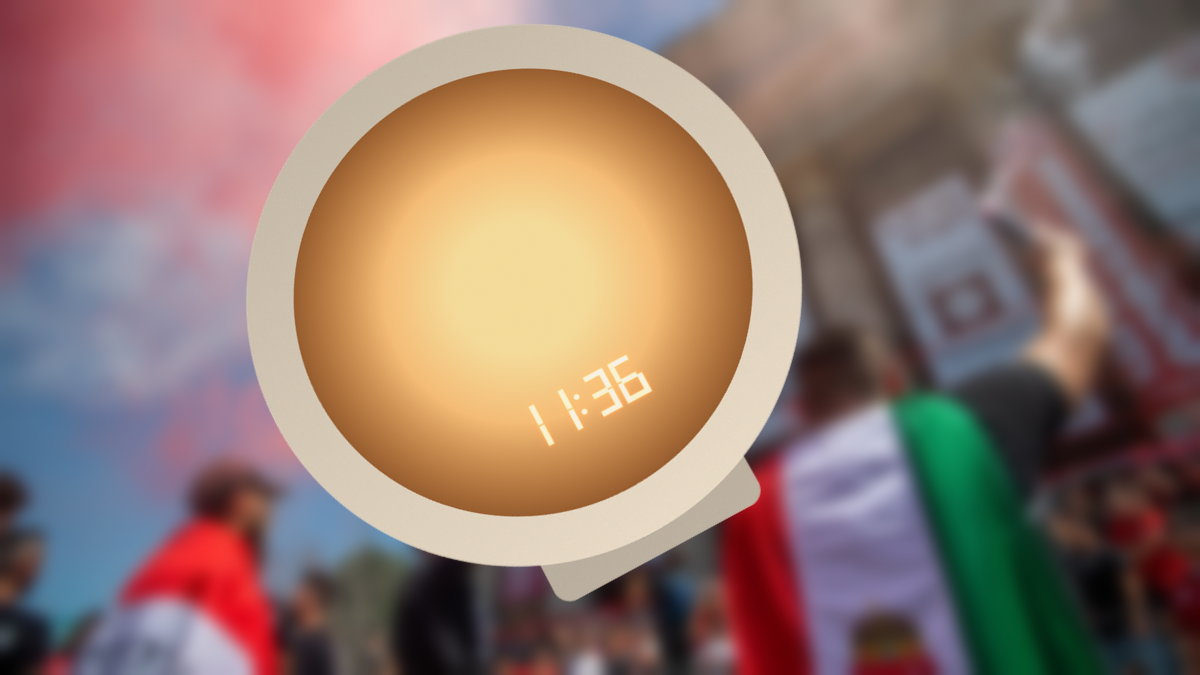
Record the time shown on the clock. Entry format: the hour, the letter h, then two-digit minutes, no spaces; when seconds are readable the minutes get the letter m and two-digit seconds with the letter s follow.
11h36
